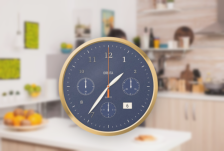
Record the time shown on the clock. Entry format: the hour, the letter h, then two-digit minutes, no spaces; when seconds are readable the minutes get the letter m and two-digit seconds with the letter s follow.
1h36
